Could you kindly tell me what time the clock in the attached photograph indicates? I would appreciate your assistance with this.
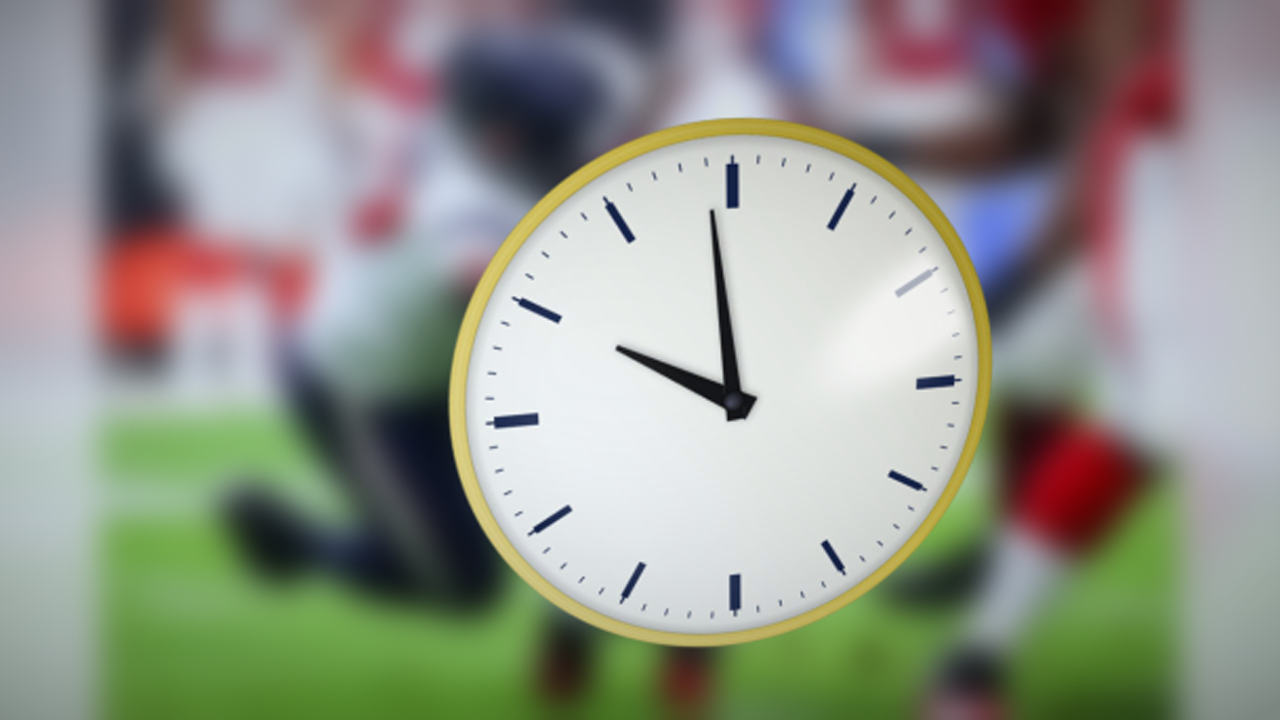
9:59
